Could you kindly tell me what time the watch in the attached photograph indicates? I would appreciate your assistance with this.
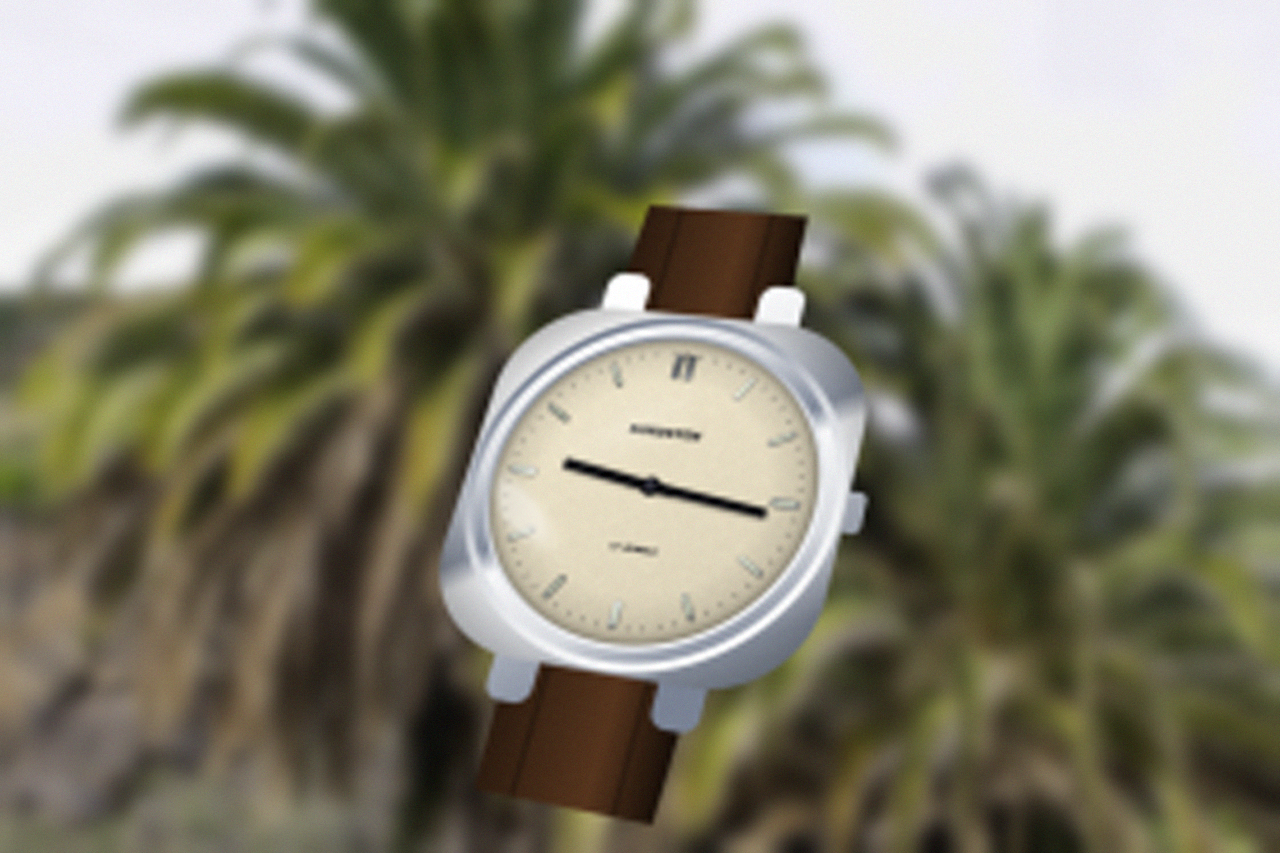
9:16
